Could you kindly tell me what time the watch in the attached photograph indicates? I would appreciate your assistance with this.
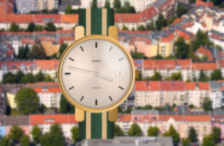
3:47
